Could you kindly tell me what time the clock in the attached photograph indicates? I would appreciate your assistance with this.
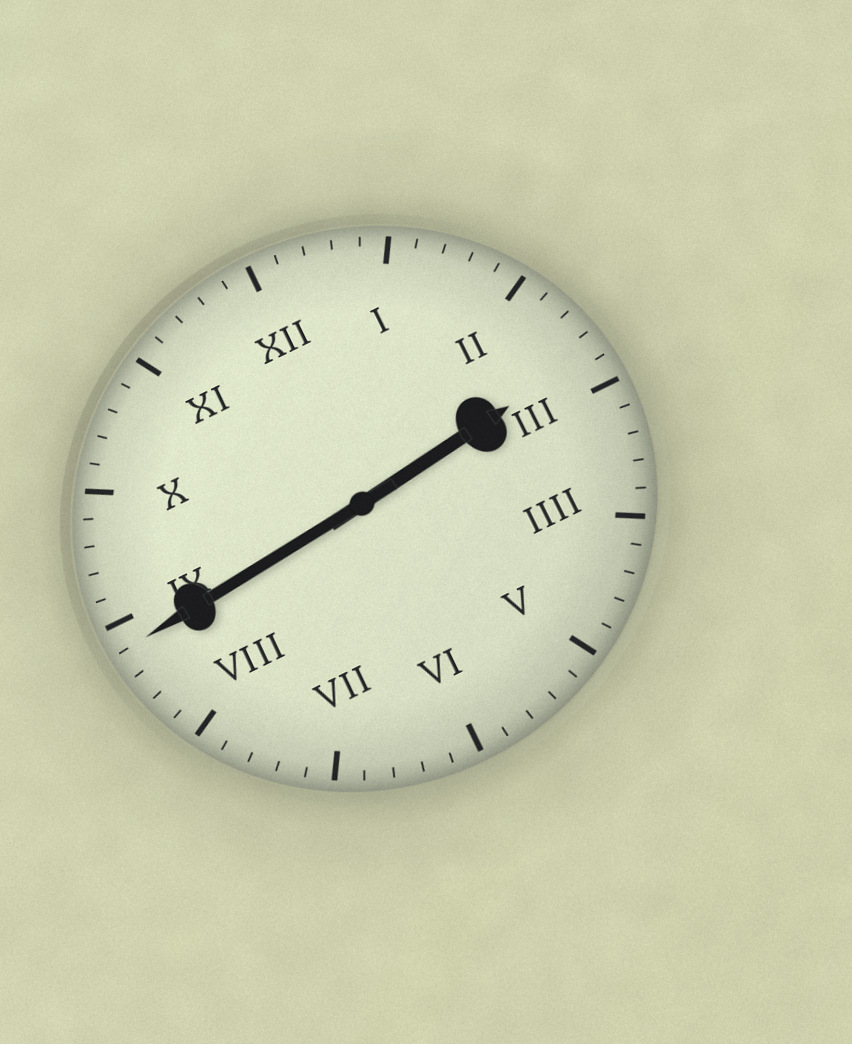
2:44
